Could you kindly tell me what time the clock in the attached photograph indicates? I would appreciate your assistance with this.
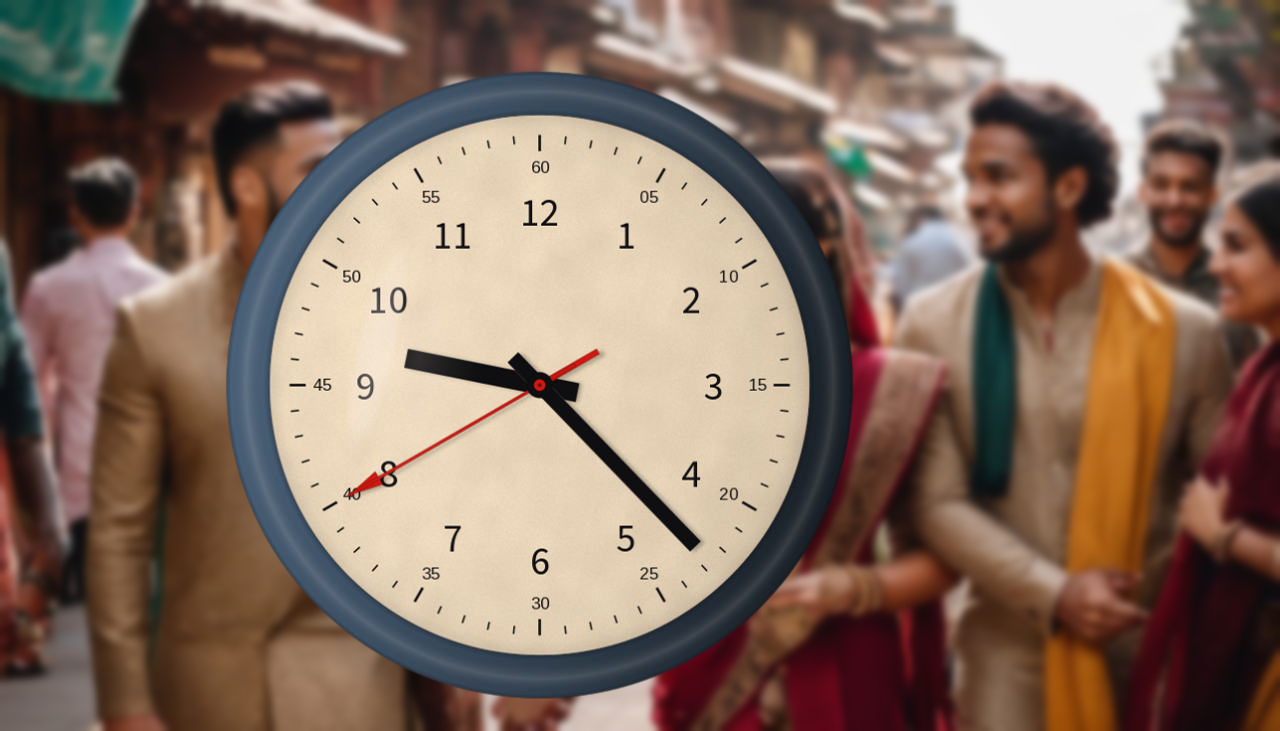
9:22:40
